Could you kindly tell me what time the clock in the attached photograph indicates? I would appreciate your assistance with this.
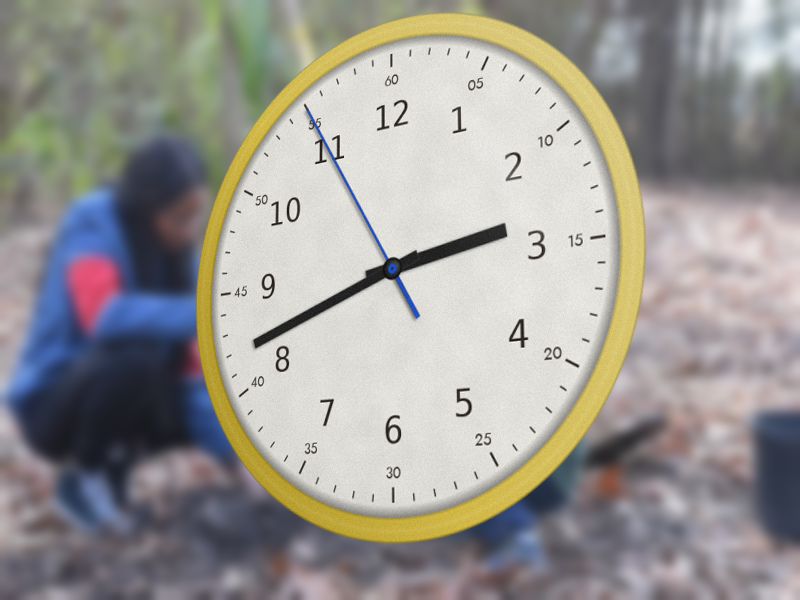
2:41:55
